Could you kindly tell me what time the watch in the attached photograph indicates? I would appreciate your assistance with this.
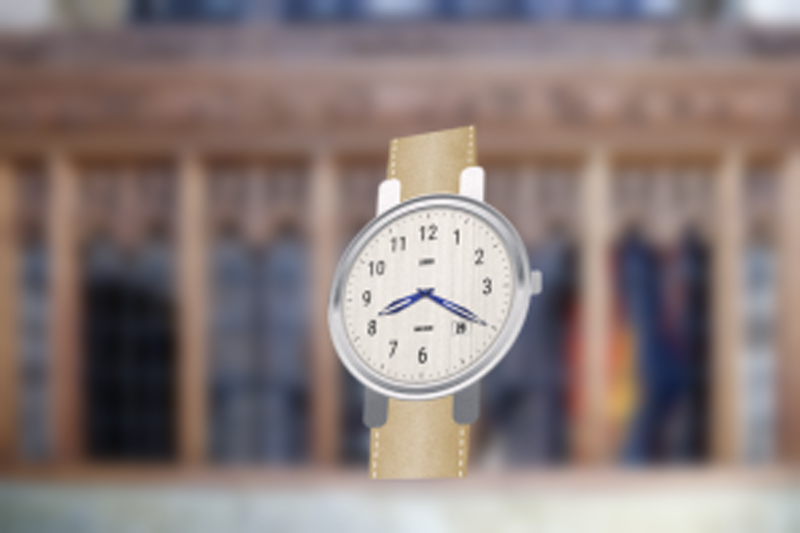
8:20
